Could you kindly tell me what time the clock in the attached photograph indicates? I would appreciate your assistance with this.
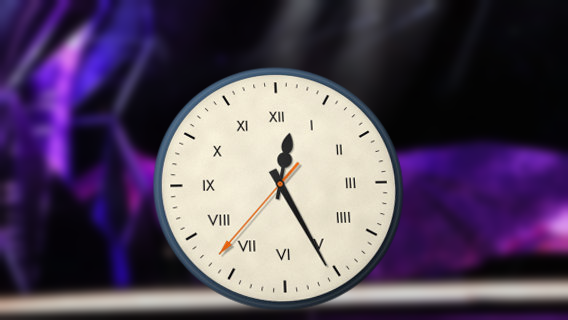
12:25:37
